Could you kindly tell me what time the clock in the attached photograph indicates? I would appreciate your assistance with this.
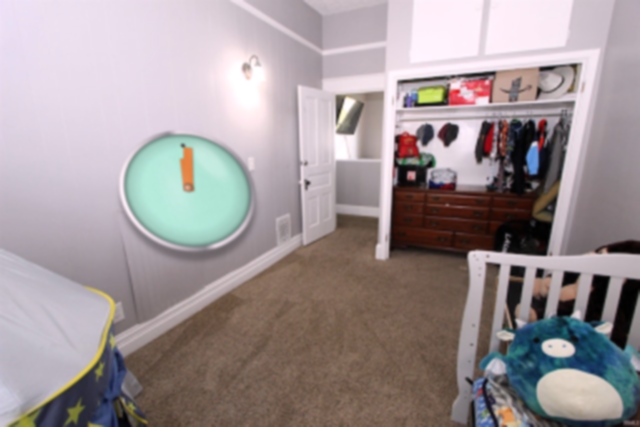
12:01
